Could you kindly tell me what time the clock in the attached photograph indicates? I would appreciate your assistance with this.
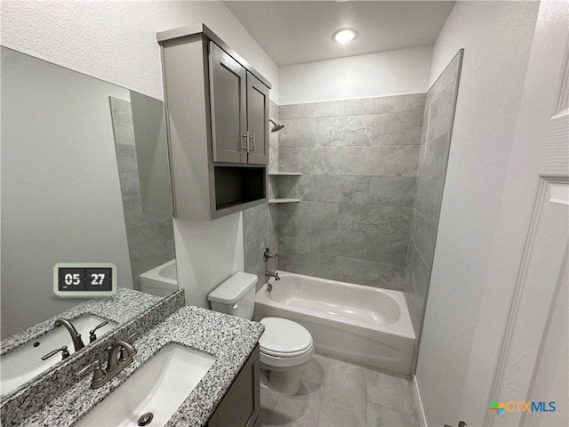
5:27
